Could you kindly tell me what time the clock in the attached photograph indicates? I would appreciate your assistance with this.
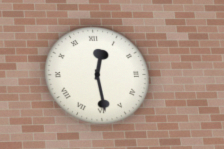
12:29
